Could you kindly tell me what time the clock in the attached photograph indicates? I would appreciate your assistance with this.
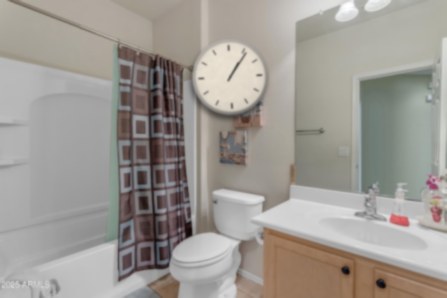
1:06
